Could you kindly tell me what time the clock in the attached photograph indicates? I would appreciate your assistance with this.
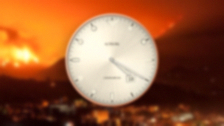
4:20
